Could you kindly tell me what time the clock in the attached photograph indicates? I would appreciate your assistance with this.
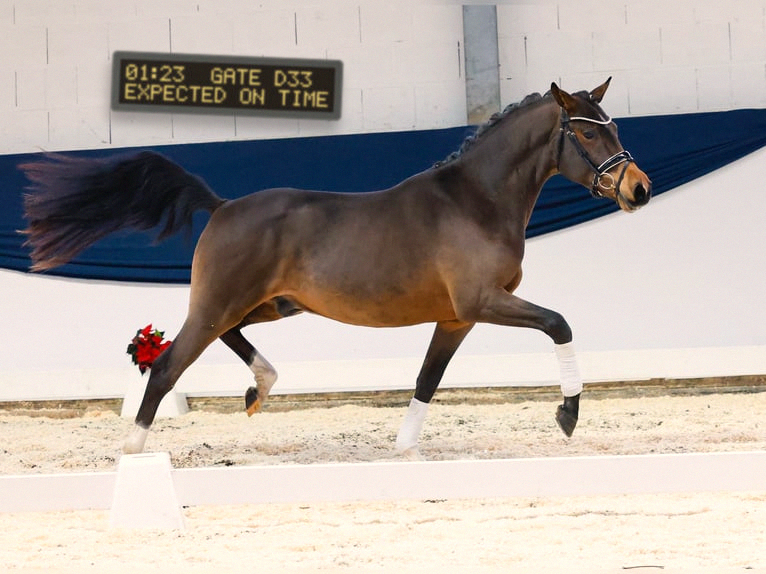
1:23
